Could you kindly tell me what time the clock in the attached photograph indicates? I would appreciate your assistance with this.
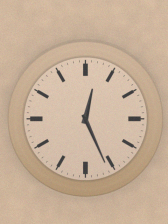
12:26
